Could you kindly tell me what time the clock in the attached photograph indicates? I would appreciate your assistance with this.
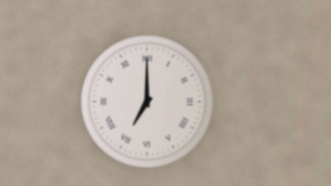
7:00
